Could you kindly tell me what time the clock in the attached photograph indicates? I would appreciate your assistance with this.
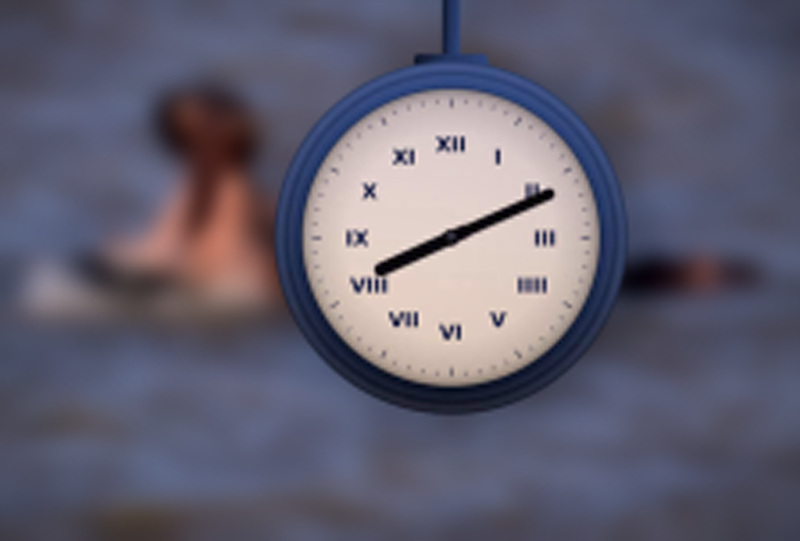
8:11
